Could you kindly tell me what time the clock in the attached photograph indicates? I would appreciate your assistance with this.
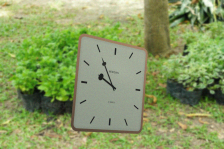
9:55
